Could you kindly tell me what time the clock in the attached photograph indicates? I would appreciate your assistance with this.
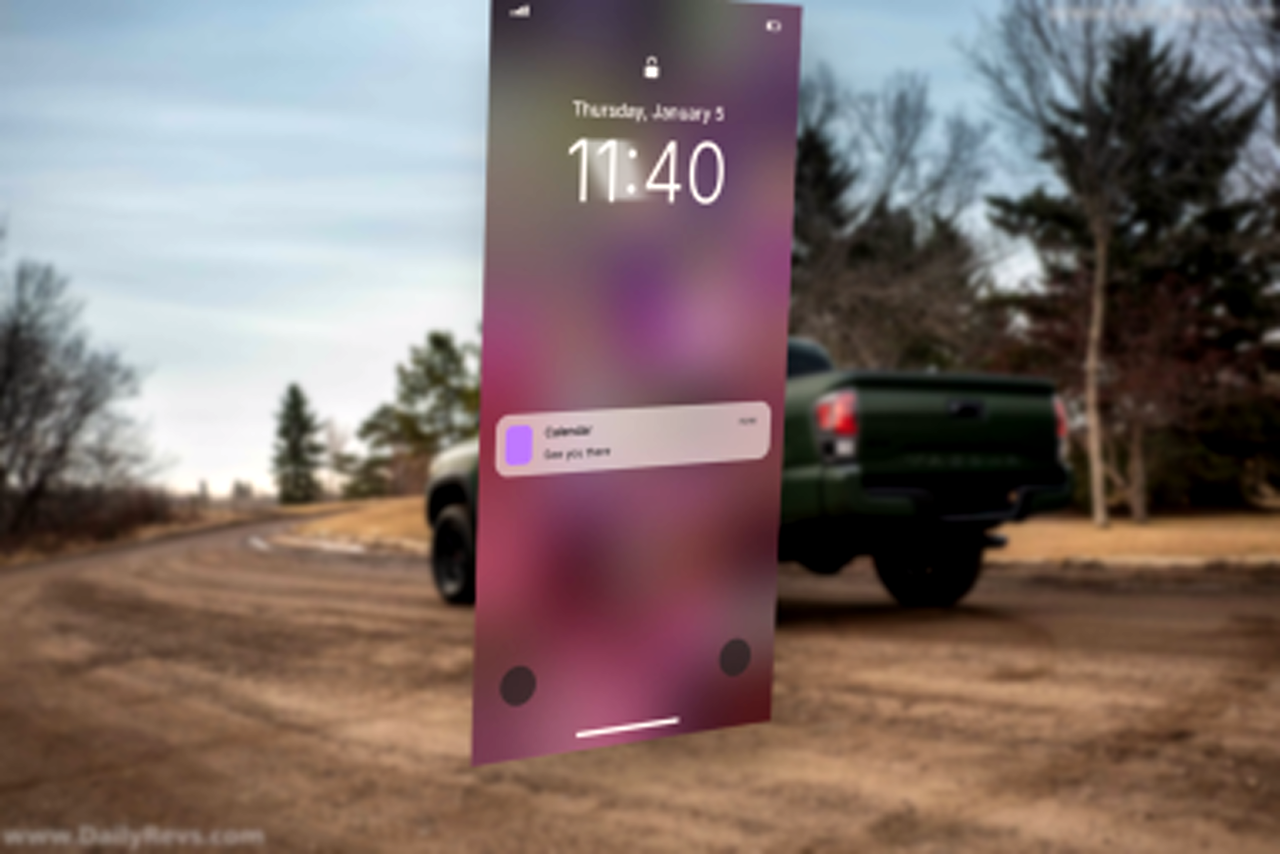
11:40
